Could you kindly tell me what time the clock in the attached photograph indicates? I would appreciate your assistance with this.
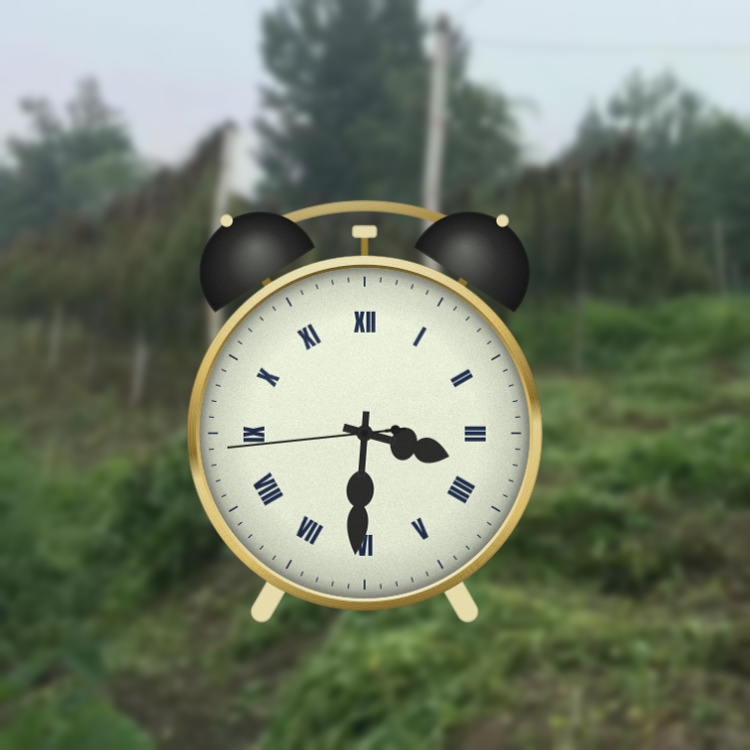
3:30:44
